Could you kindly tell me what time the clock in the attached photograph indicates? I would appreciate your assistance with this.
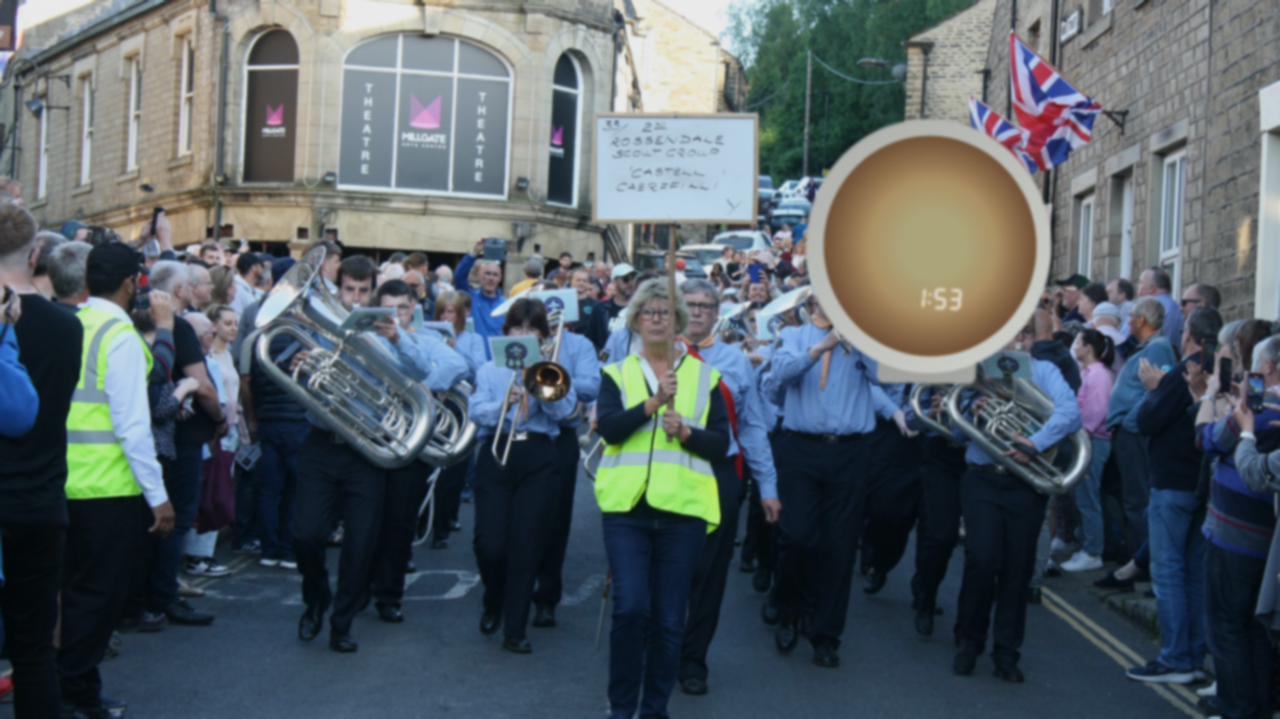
1:53
